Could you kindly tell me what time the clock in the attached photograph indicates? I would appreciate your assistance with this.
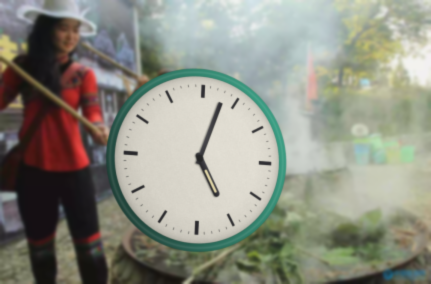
5:03
